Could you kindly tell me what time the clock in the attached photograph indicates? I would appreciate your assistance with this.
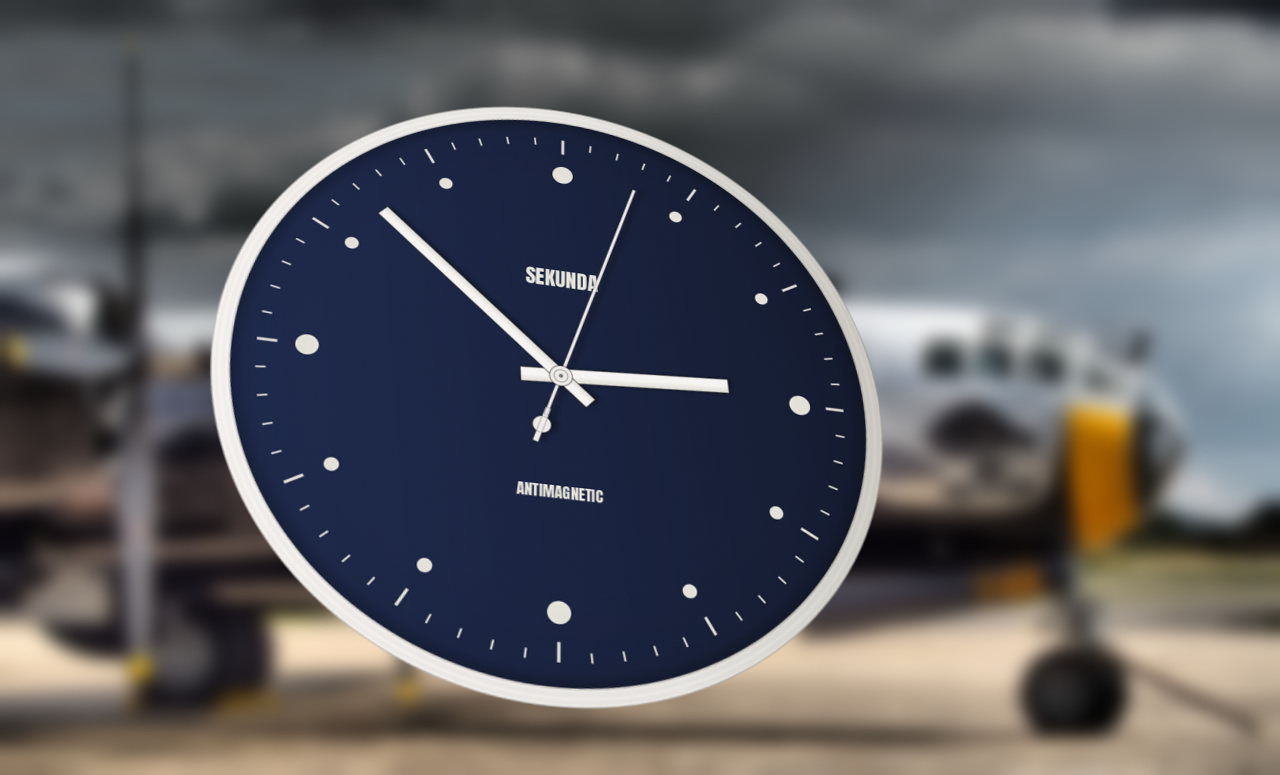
2:52:03
